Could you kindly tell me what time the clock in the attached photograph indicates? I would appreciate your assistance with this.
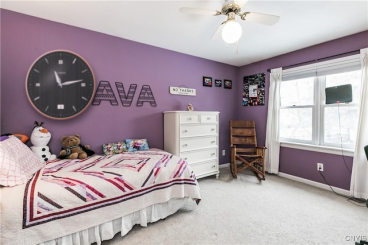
11:13
